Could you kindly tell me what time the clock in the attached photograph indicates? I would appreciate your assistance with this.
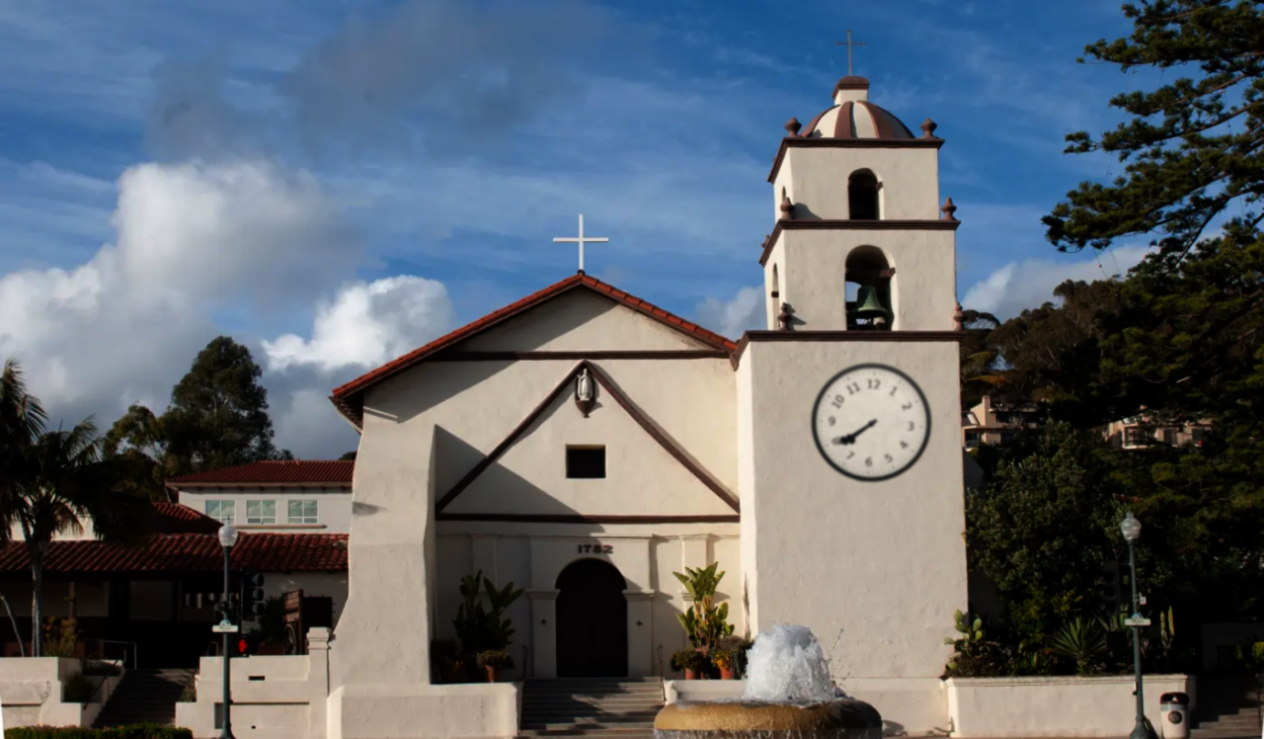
7:39
